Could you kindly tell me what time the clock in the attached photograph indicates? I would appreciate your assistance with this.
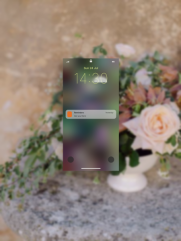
14:30
